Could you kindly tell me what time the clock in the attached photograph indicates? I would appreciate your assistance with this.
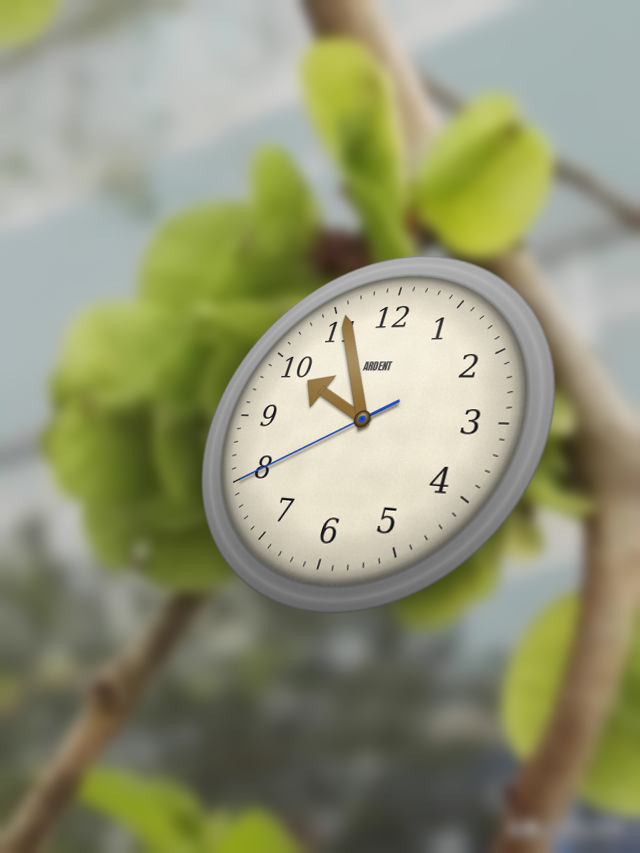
9:55:40
